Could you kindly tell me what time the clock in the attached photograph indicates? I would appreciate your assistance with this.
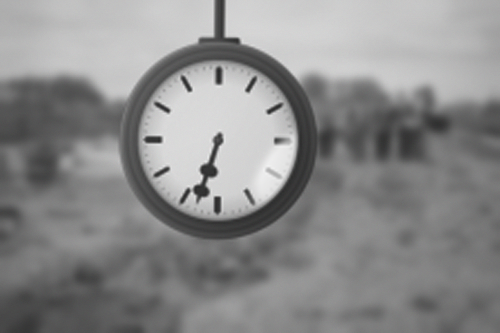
6:33
